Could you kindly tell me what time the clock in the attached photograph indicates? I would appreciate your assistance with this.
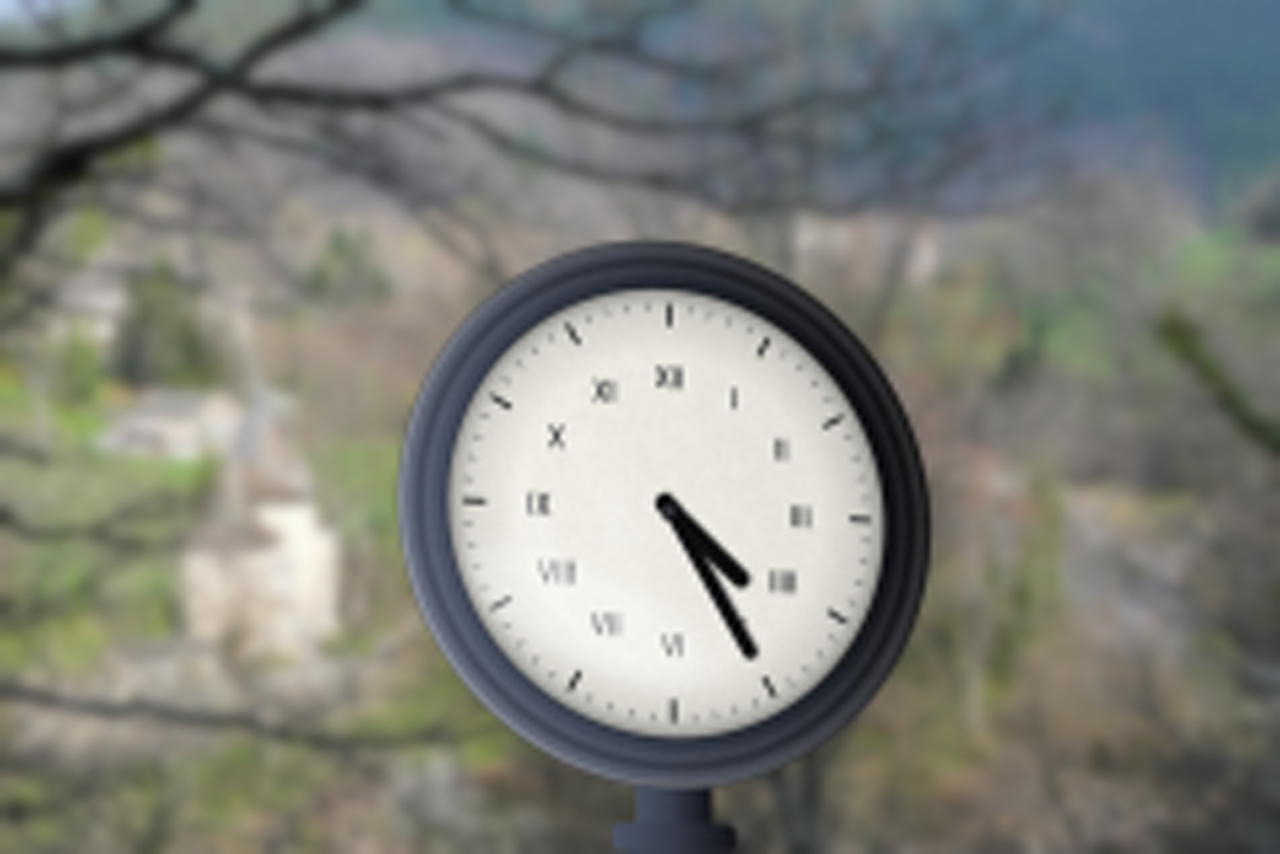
4:25
